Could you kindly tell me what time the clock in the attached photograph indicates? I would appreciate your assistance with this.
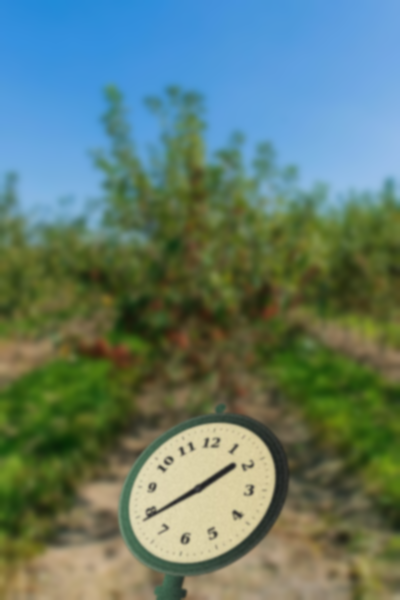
1:39
